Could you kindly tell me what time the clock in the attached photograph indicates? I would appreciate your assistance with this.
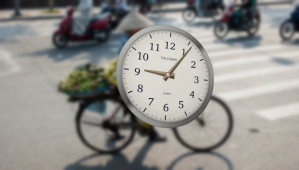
9:06
